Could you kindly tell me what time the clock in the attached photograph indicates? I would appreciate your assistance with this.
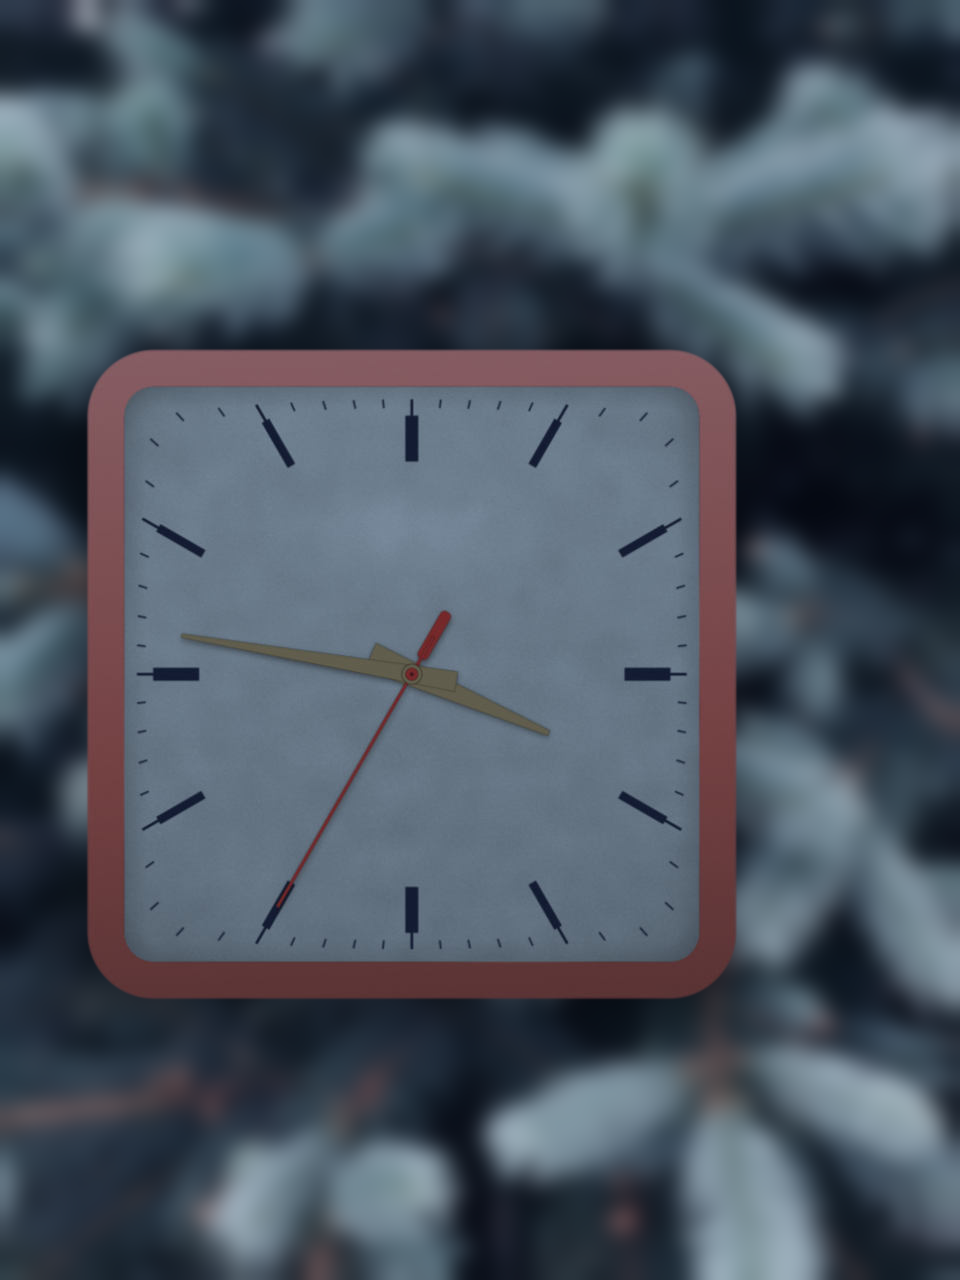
3:46:35
